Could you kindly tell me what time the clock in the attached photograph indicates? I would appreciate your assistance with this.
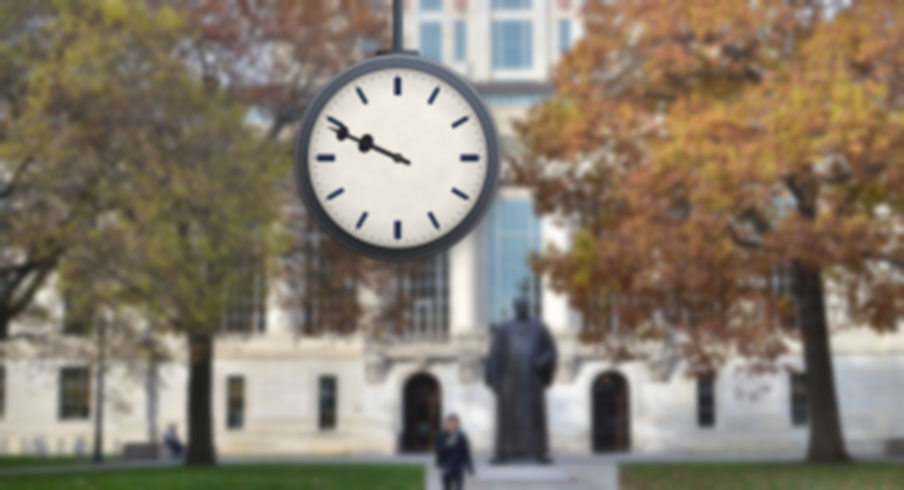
9:49
